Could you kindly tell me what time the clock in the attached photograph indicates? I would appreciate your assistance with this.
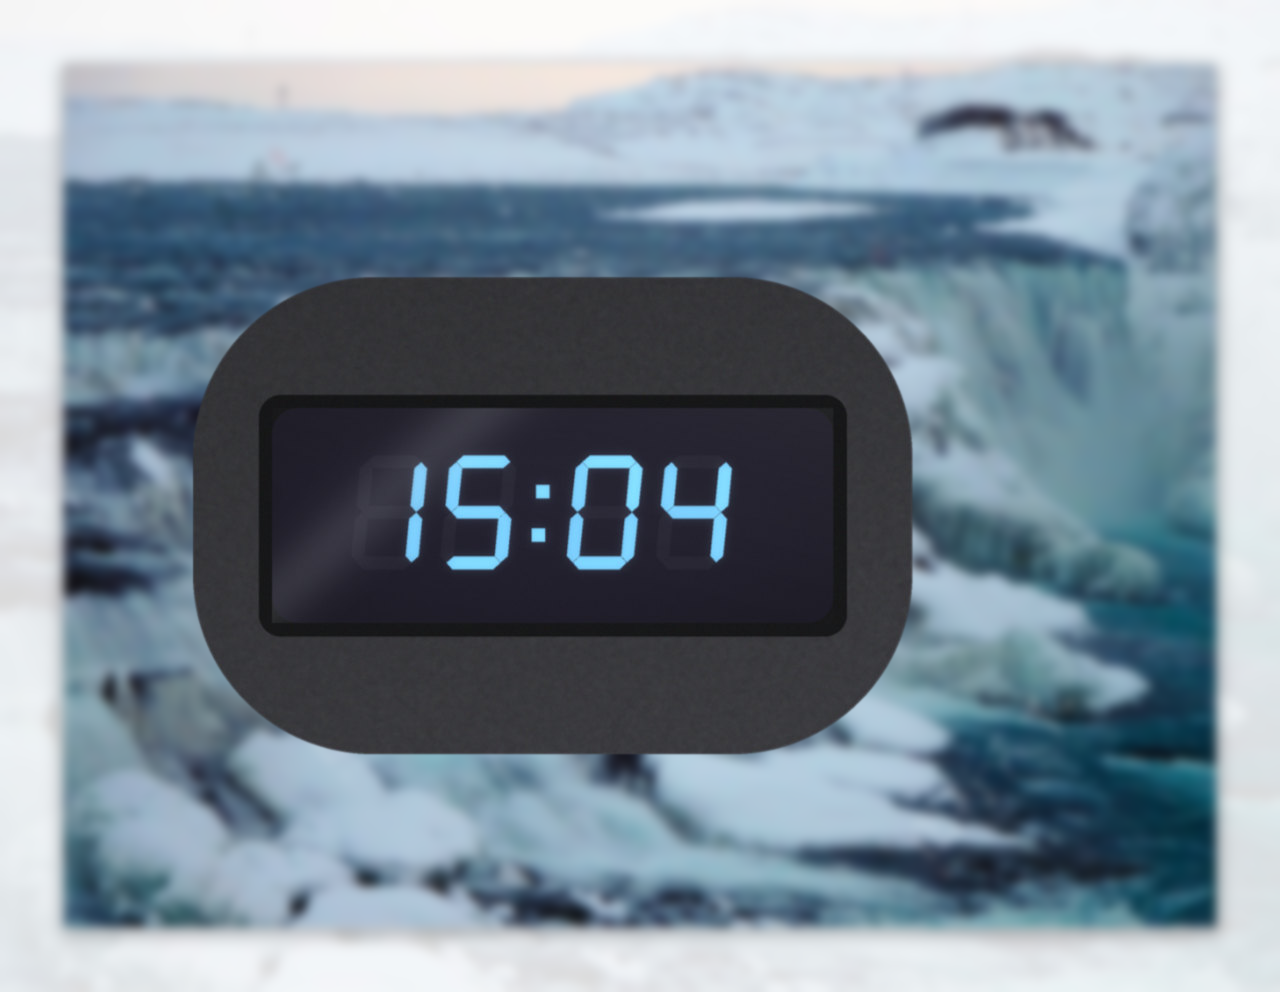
15:04
